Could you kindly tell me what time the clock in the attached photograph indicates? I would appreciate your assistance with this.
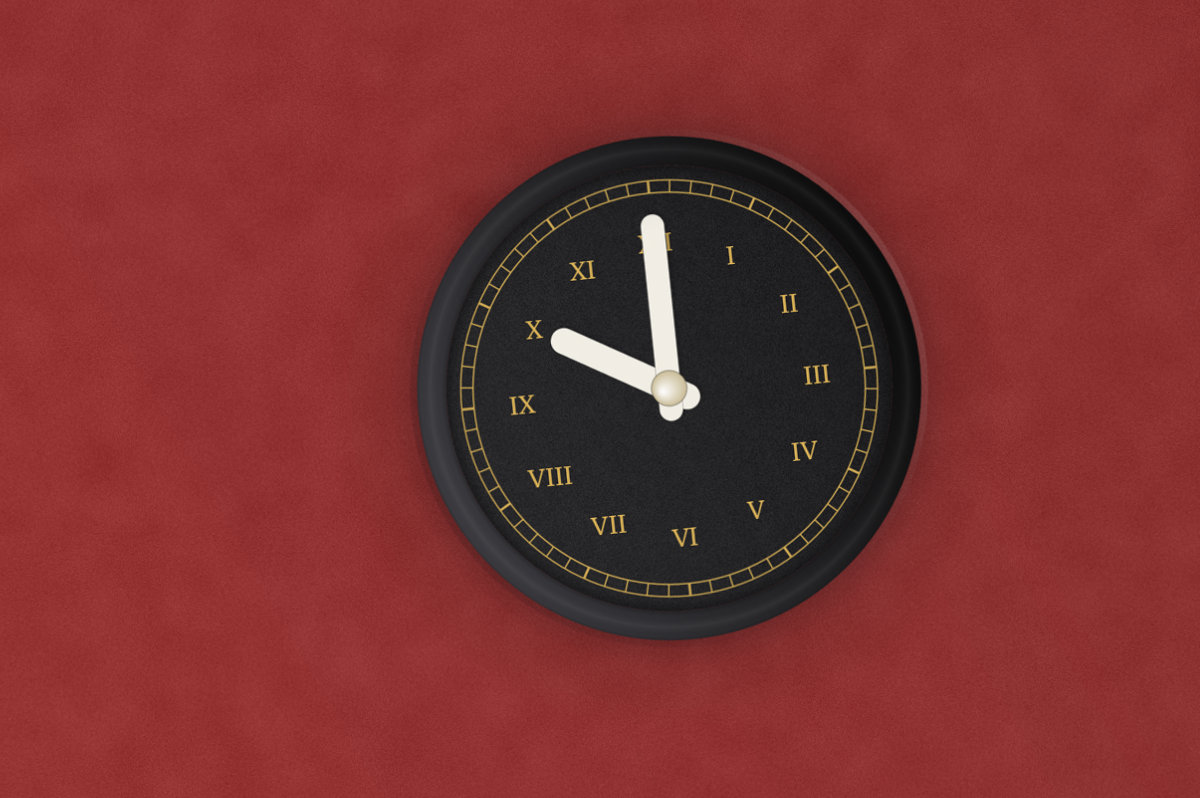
10:00
